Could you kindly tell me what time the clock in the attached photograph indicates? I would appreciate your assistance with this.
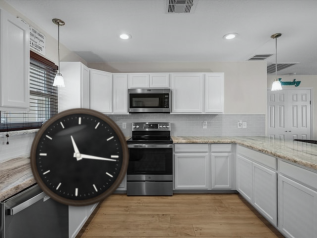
11:16
